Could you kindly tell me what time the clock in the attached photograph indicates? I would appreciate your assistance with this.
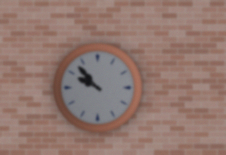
9:53
